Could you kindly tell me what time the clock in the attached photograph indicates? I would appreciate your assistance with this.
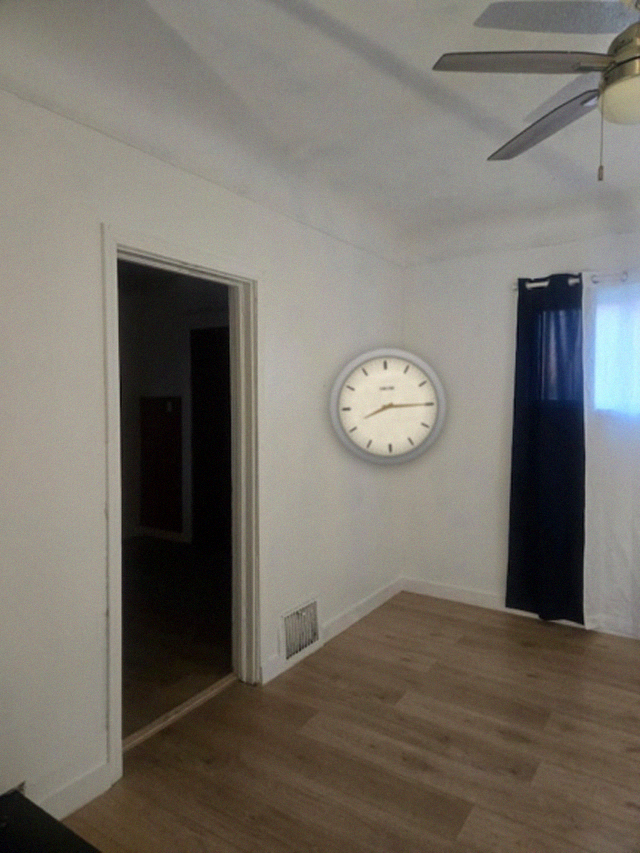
8:15
